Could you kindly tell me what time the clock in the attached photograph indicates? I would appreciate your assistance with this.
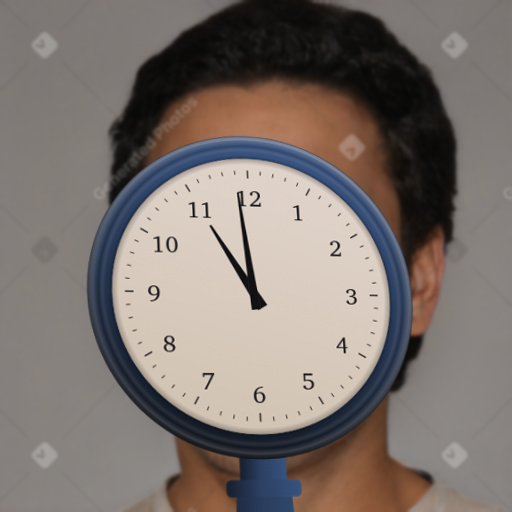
10:59
